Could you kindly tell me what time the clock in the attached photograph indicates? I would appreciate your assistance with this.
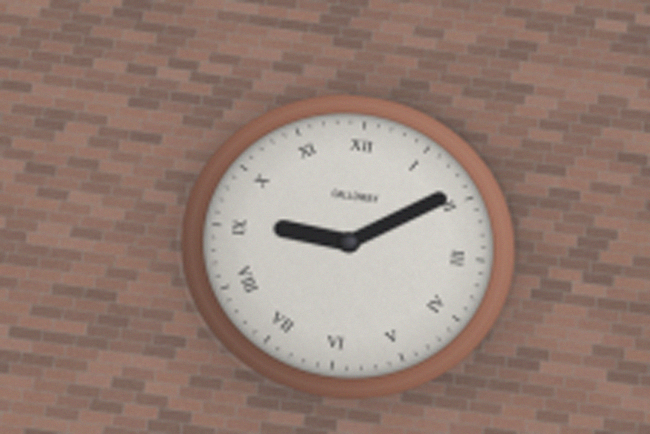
9:09
